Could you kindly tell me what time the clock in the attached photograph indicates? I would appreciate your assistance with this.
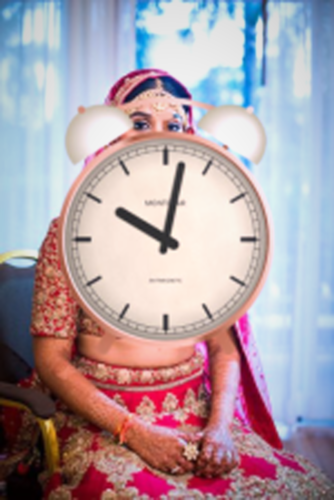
10:02
